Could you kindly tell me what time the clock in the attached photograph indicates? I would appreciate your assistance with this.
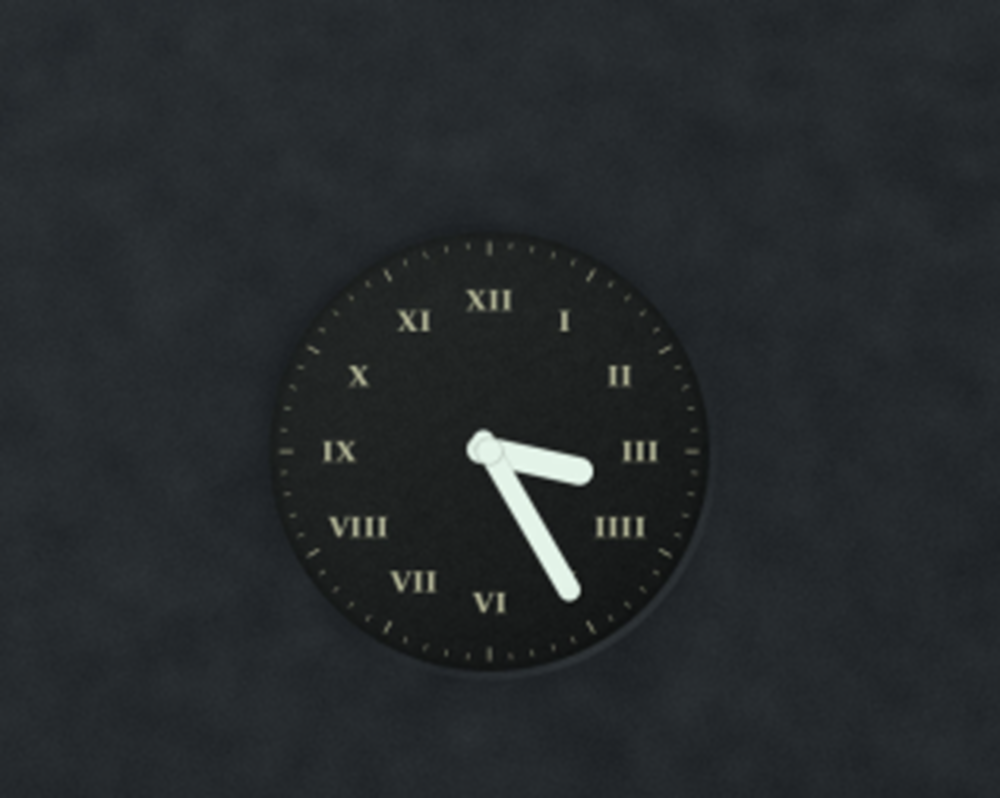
3:25
